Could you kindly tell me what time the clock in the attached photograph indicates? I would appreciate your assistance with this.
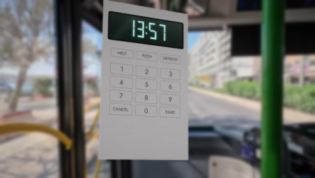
13:57
